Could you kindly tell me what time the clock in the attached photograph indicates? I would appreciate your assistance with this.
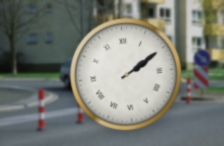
2:10
